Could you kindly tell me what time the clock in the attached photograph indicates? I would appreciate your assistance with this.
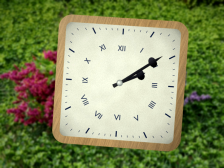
2:09
